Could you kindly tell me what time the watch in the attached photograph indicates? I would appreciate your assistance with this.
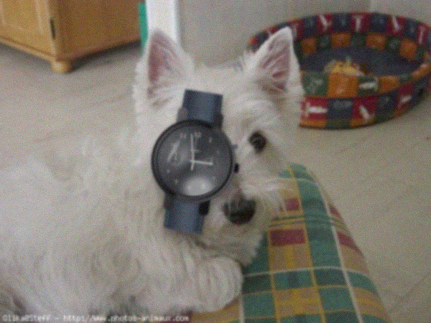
2:58
